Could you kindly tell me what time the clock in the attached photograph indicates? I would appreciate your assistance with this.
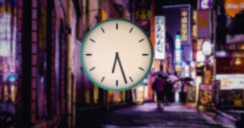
6:27
